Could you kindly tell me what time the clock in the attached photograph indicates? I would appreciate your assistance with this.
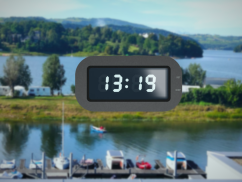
13:19
